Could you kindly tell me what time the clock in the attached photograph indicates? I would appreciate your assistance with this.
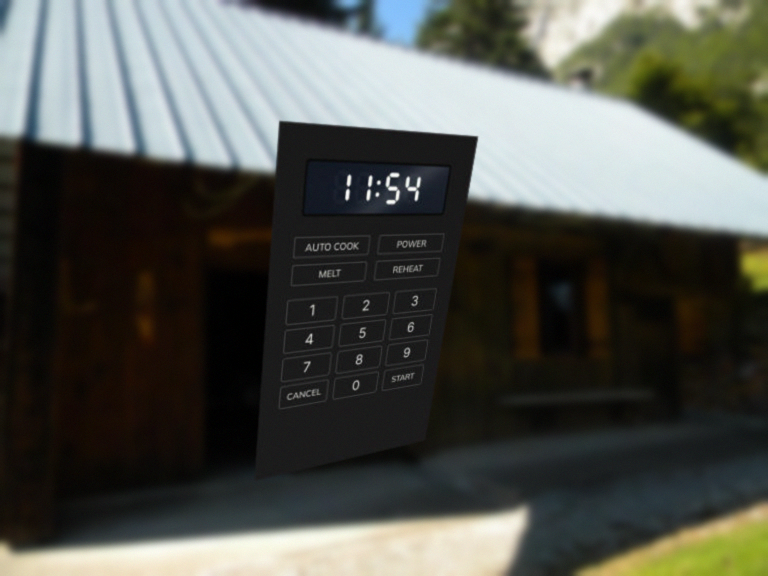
11:54
